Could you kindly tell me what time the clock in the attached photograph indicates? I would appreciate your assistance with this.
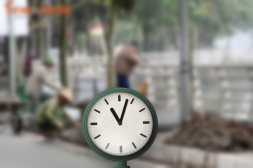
11:03
